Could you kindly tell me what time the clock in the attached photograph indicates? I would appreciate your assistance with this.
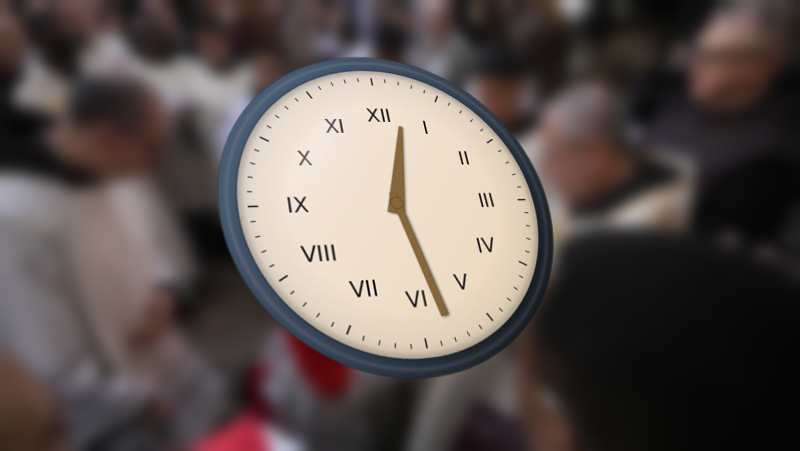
12:28
